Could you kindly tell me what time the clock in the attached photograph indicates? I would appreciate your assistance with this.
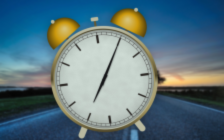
7:05
